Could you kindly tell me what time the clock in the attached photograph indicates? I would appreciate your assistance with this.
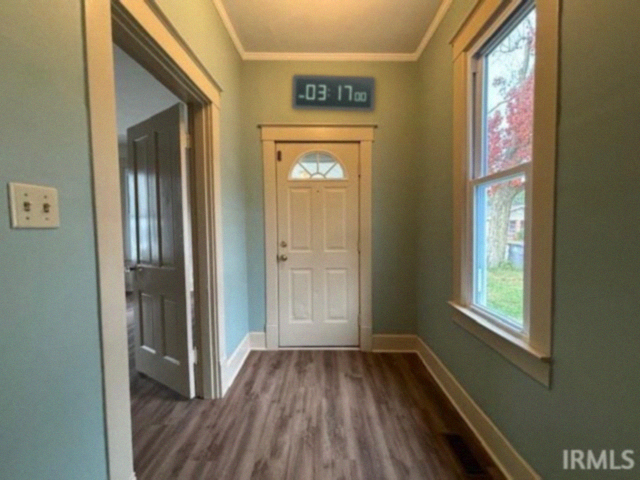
3:17
